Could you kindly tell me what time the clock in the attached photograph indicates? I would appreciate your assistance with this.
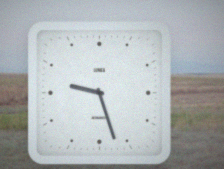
9:27
